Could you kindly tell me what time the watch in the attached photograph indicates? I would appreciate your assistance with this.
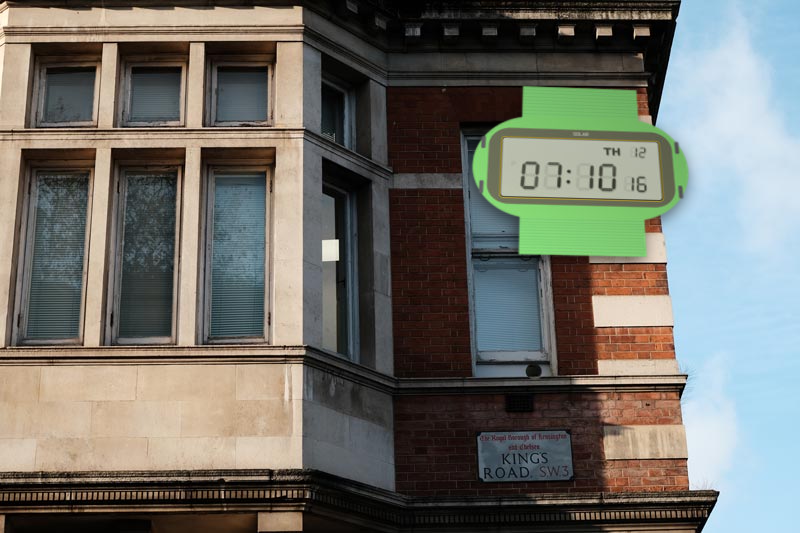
7:10:16
